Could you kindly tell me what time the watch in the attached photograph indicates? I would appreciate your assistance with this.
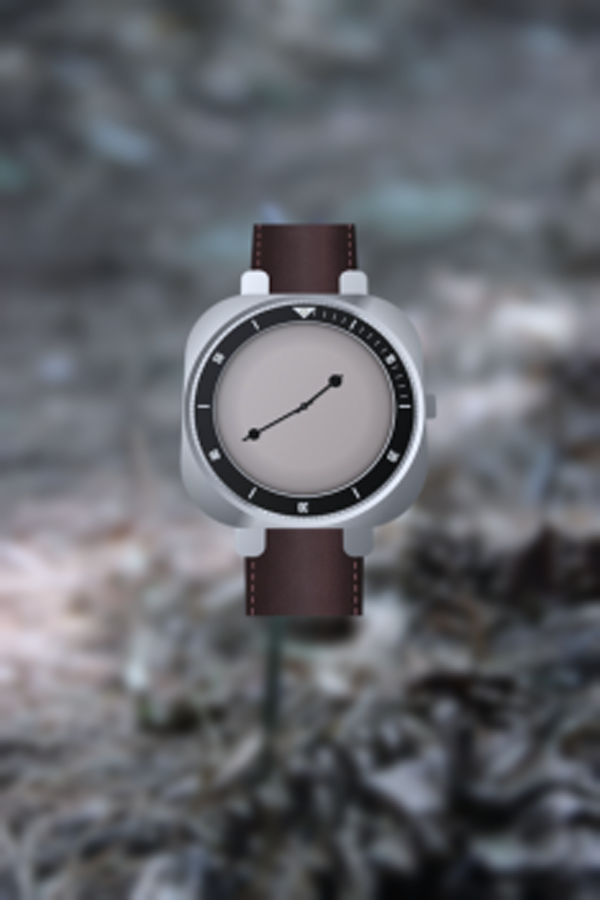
1:40
